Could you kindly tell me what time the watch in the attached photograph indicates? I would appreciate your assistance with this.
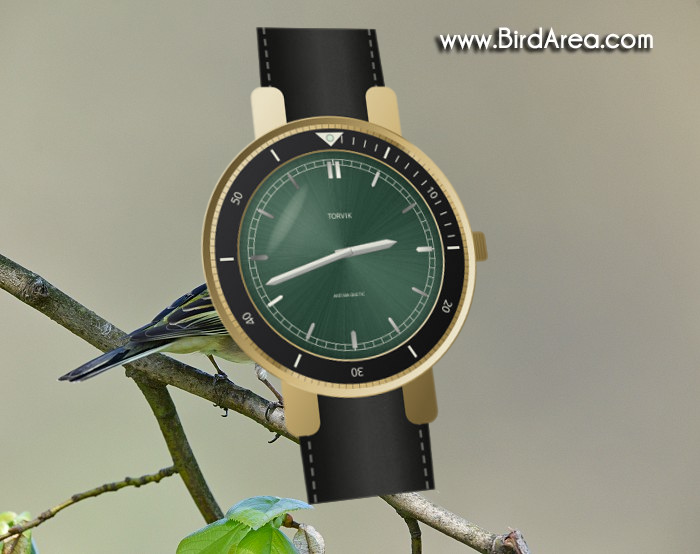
2:42
